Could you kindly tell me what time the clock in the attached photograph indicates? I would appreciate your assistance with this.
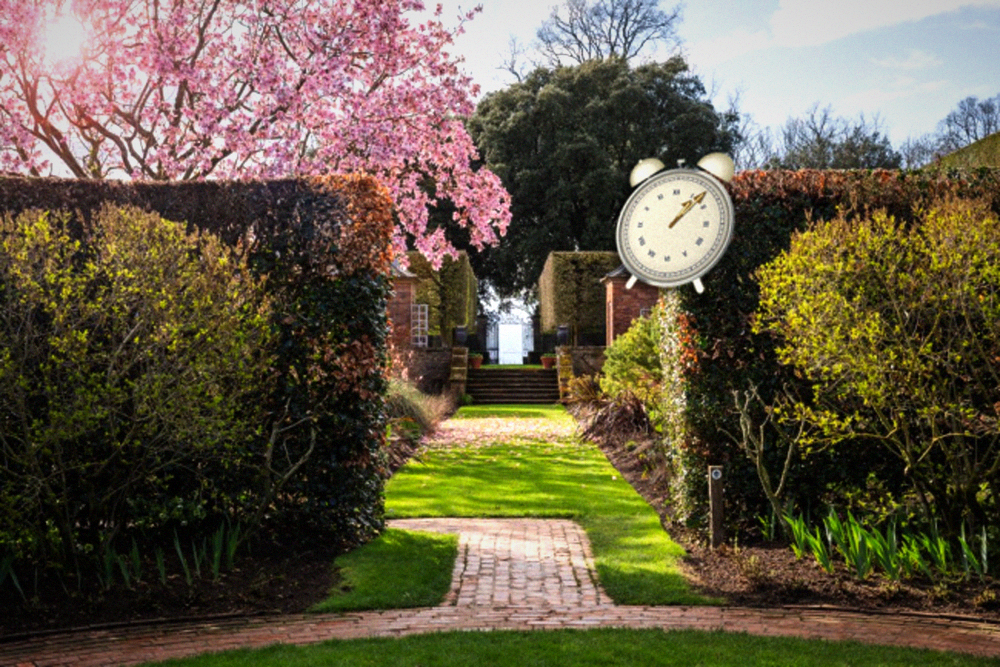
1:07
